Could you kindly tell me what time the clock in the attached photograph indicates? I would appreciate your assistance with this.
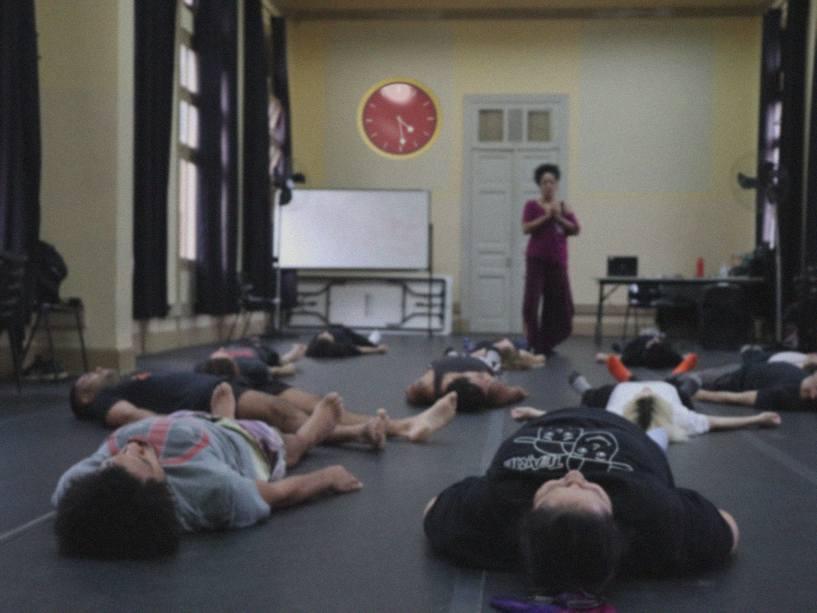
4:29
